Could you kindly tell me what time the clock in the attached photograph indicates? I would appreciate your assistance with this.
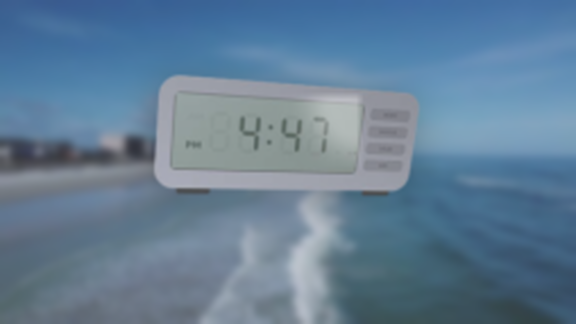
4:47
